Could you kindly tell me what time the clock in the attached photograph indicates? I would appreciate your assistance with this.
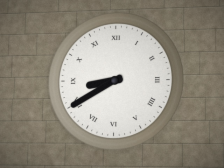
8:40
